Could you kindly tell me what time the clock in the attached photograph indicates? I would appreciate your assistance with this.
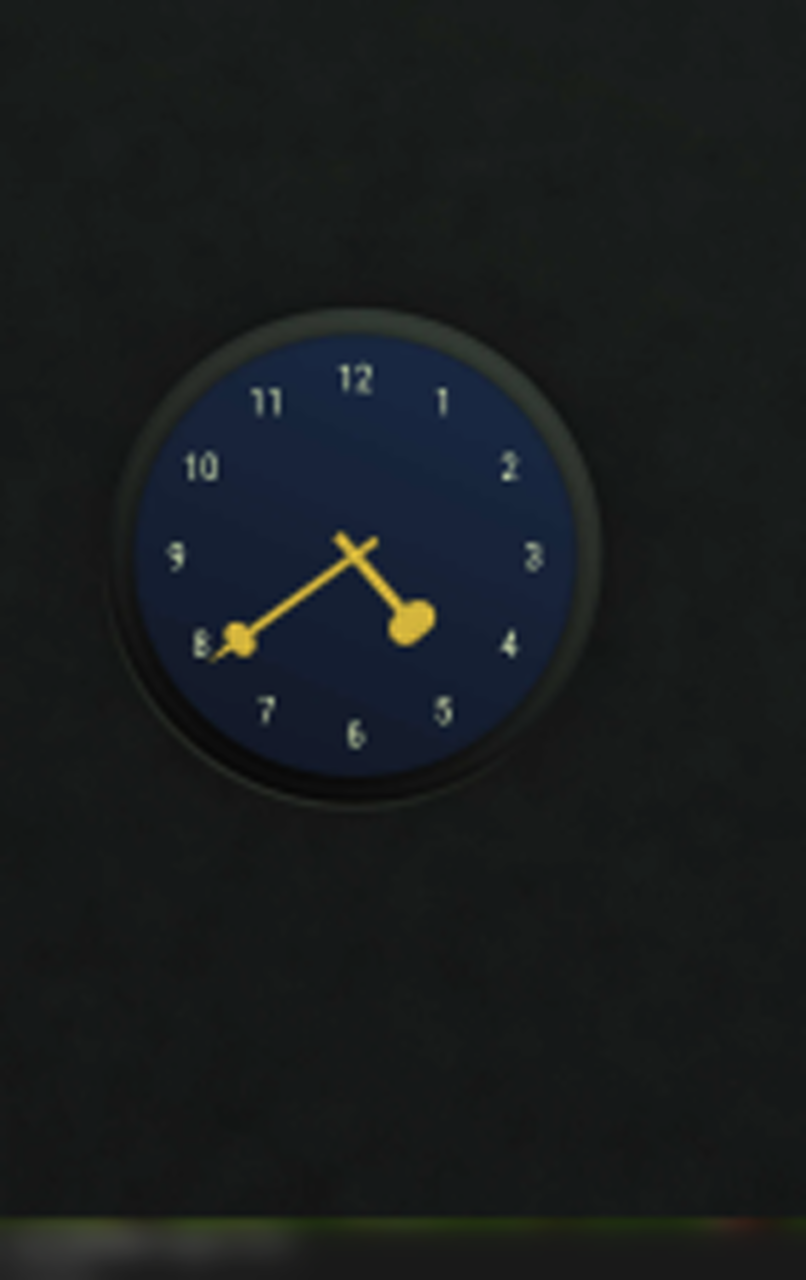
4:39
